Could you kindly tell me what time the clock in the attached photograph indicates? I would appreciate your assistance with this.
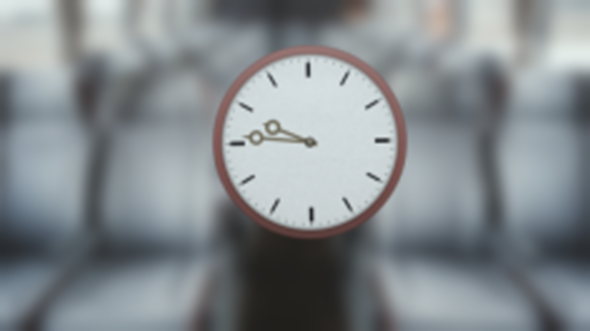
9:46
